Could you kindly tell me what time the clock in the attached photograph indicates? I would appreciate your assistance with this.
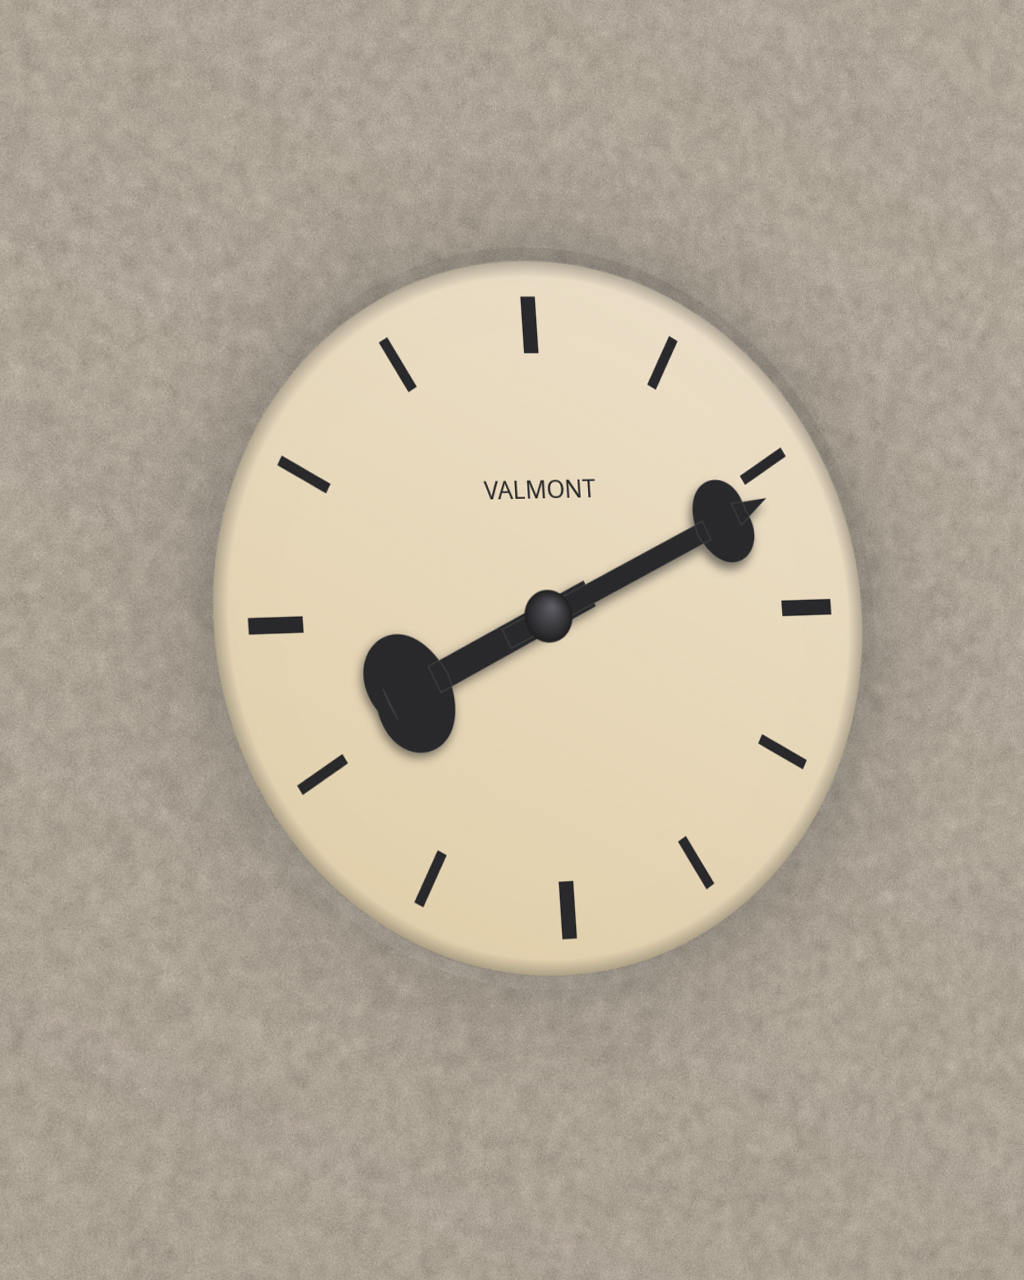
8:11
